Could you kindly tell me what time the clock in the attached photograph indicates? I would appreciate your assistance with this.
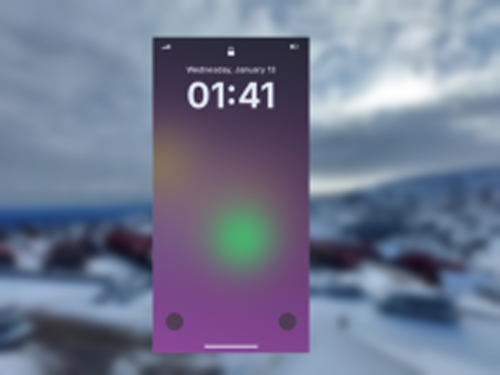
1:41
